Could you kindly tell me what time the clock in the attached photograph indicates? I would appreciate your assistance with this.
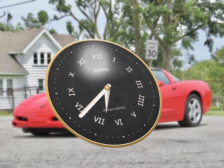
6:39
